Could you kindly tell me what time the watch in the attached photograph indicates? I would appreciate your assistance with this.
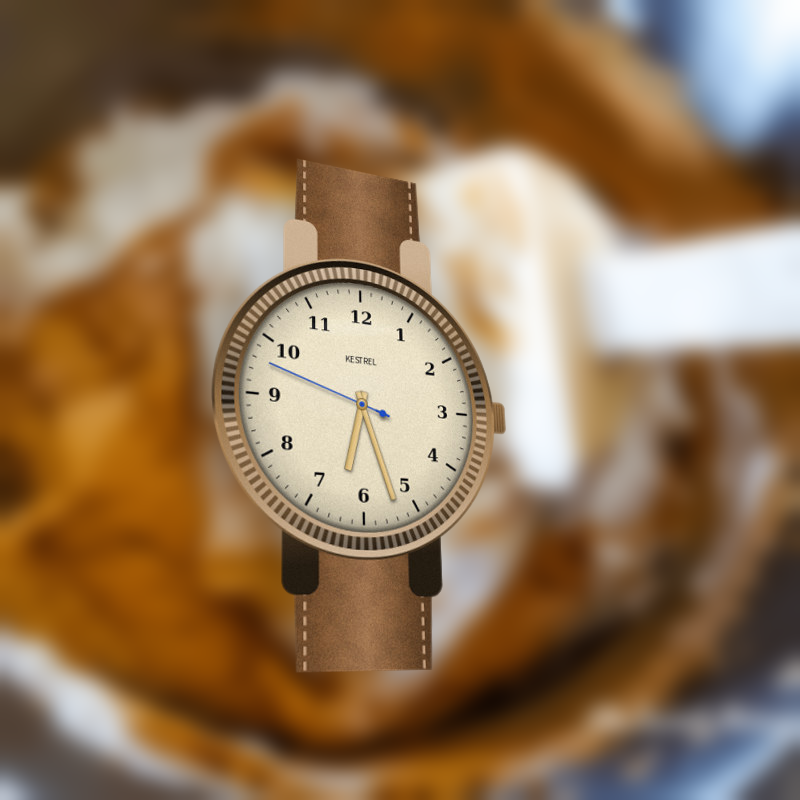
6:26:48
